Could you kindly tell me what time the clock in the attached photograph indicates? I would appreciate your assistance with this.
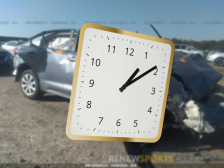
1:09
